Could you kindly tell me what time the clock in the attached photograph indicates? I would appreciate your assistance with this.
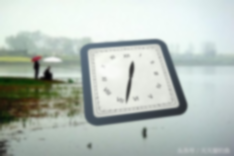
12:33
